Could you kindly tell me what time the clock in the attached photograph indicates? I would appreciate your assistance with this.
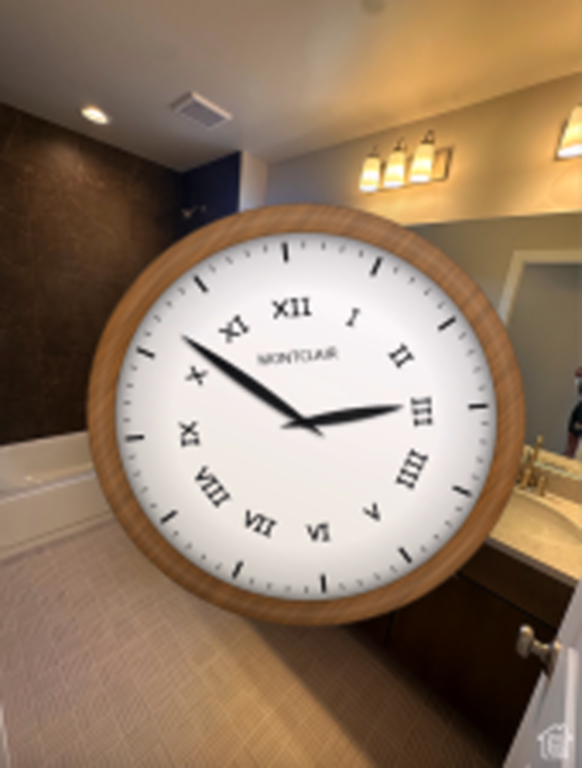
2:52
